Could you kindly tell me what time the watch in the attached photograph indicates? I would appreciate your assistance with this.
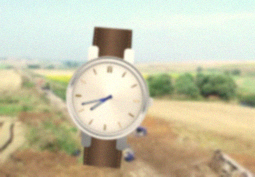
7:42
